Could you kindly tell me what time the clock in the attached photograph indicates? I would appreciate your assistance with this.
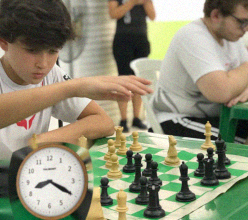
8:20
